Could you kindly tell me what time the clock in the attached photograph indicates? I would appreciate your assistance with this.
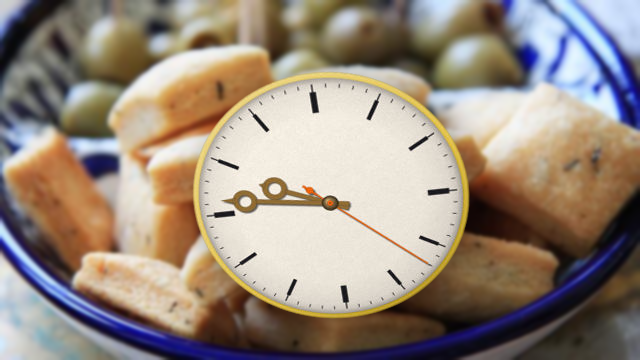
9:46:22
